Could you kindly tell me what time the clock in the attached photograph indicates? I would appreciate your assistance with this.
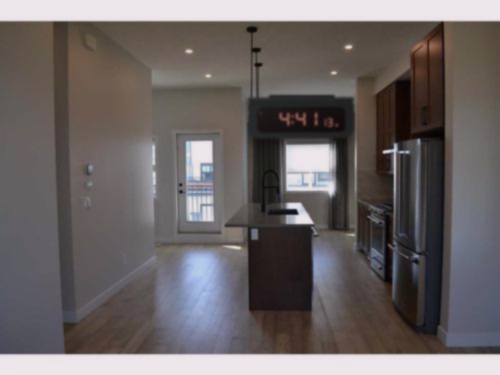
4:41
